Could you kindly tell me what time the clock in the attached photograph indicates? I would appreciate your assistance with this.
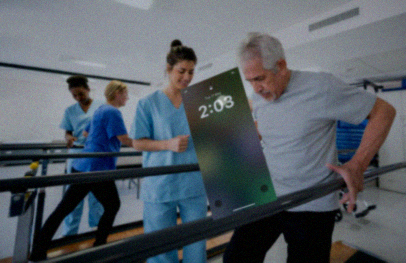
2:03
